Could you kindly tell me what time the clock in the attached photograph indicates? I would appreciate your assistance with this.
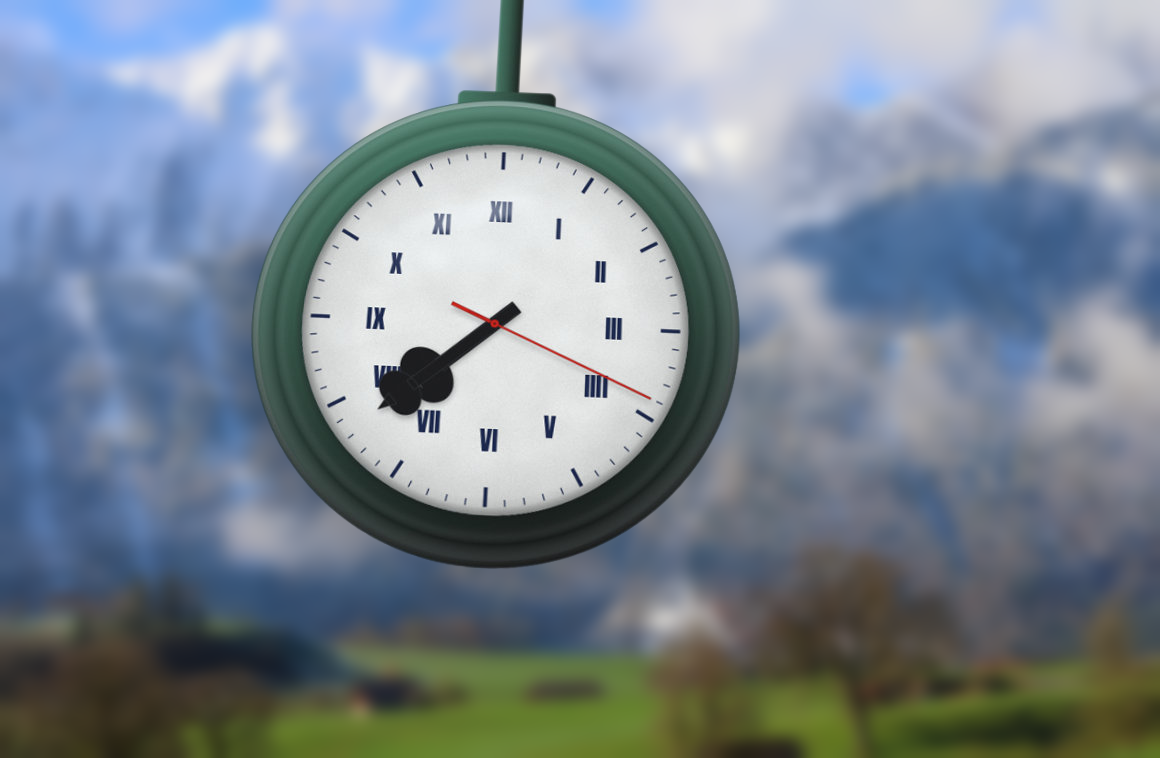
7:38:19
